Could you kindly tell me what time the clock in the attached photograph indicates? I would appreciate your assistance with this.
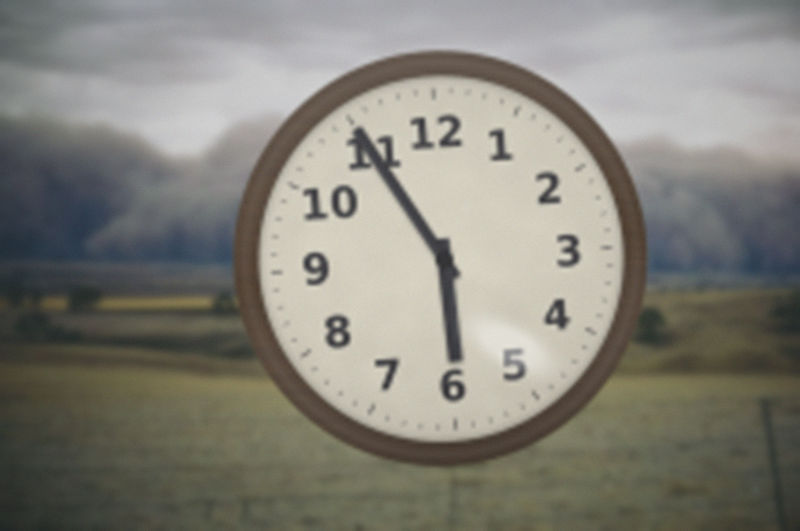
5:55
